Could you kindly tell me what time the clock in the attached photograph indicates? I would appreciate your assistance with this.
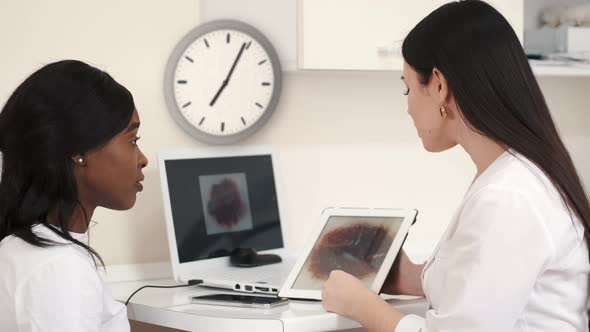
7:04
